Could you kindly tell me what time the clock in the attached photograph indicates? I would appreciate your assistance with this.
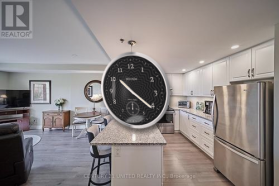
10:21
